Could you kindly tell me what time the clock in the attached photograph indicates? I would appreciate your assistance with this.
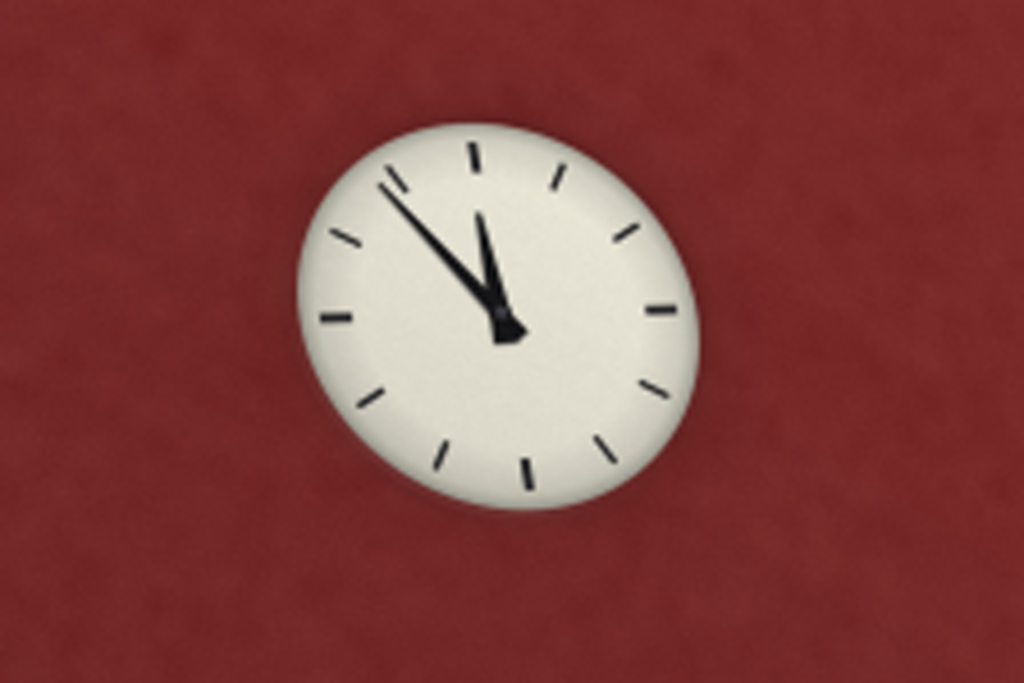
11:54
